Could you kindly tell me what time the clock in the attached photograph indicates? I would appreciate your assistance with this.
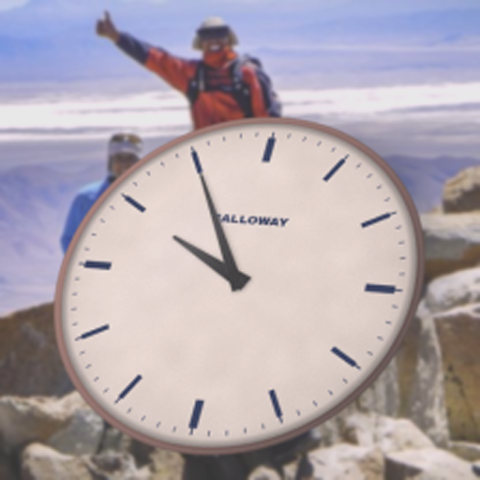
9:55
